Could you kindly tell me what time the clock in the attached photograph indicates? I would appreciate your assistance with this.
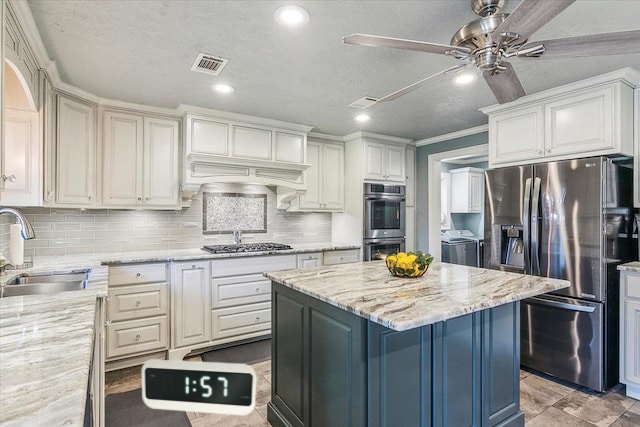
1:57
